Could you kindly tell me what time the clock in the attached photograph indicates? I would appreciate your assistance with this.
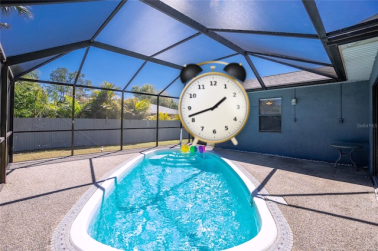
1:42
